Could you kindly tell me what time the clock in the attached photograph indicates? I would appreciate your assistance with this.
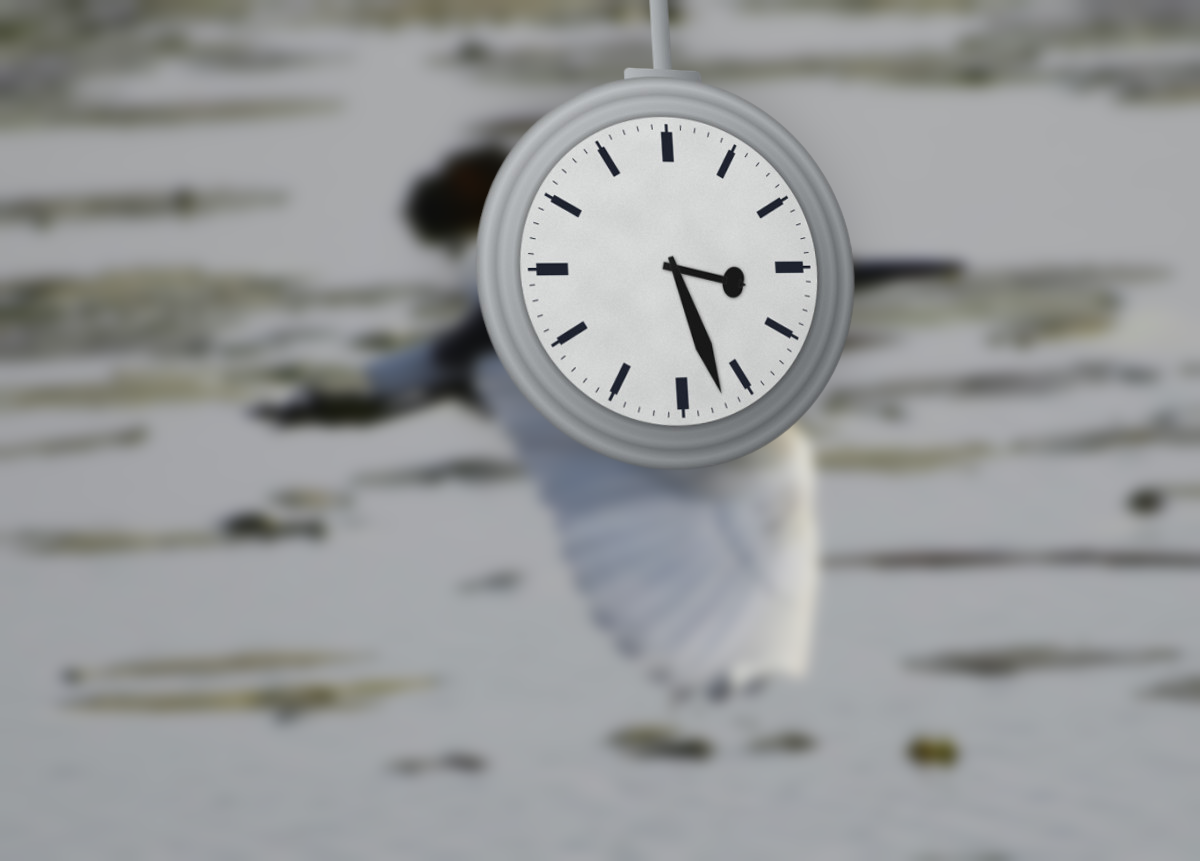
3:27
